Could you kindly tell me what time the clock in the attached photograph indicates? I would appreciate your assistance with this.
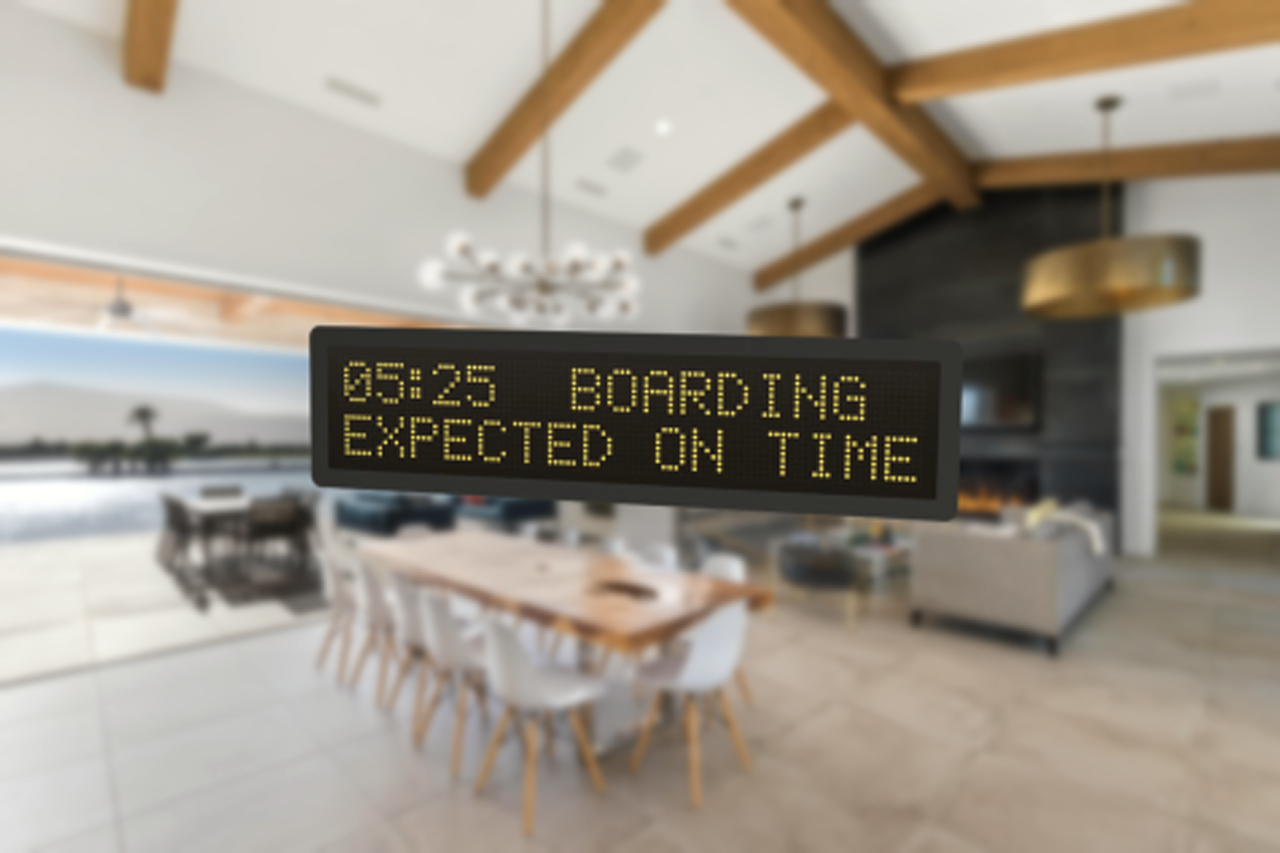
5:25
